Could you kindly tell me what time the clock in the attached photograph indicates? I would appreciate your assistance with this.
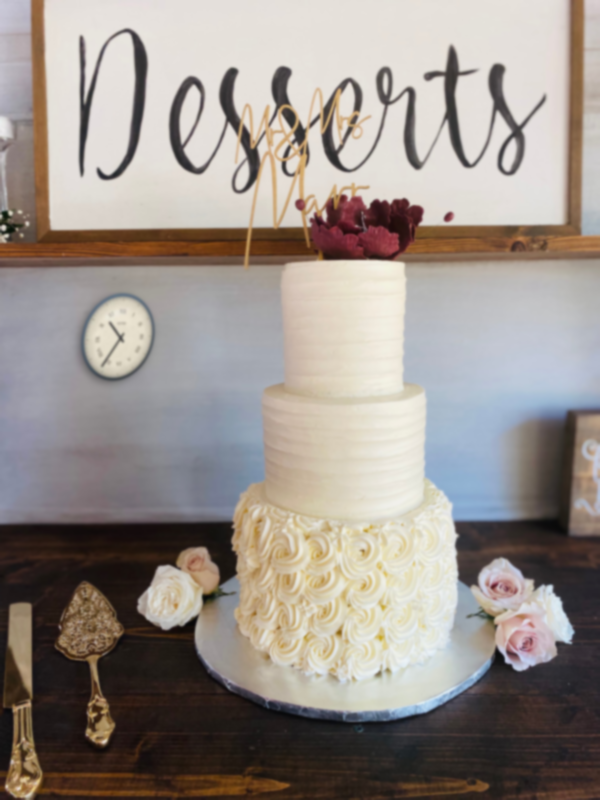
10:36
